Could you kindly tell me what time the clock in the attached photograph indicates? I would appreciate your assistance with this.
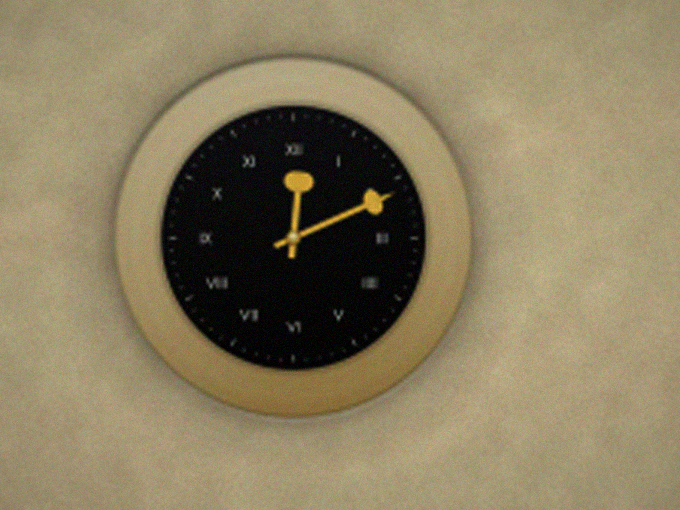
12:11
